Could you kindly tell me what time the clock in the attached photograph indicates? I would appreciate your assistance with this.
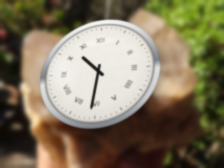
10:31
